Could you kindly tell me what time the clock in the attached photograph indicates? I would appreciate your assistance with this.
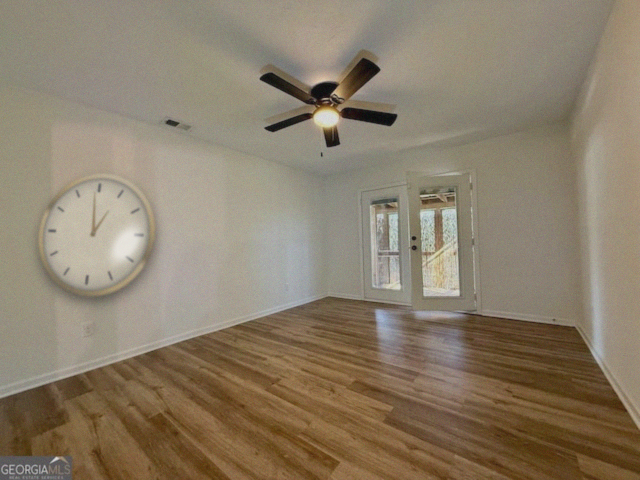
12:59
